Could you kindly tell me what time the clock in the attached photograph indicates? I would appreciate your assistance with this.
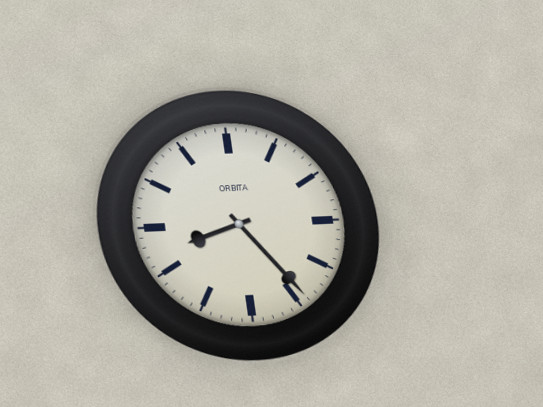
8:24
